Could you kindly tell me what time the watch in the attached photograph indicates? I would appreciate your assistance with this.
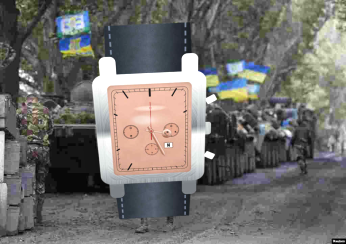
3:26
